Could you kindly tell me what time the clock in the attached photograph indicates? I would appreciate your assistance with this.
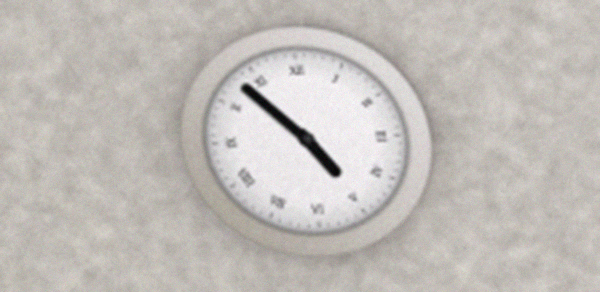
4:53
